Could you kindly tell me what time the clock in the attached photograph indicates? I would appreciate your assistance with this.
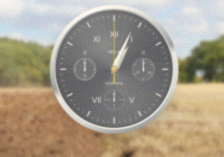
1:04
